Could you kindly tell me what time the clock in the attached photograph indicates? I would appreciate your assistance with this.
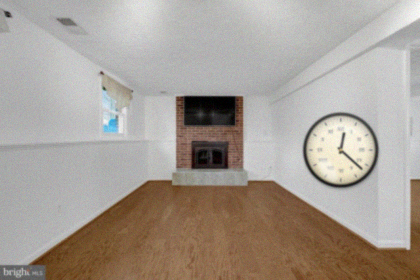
12:22
